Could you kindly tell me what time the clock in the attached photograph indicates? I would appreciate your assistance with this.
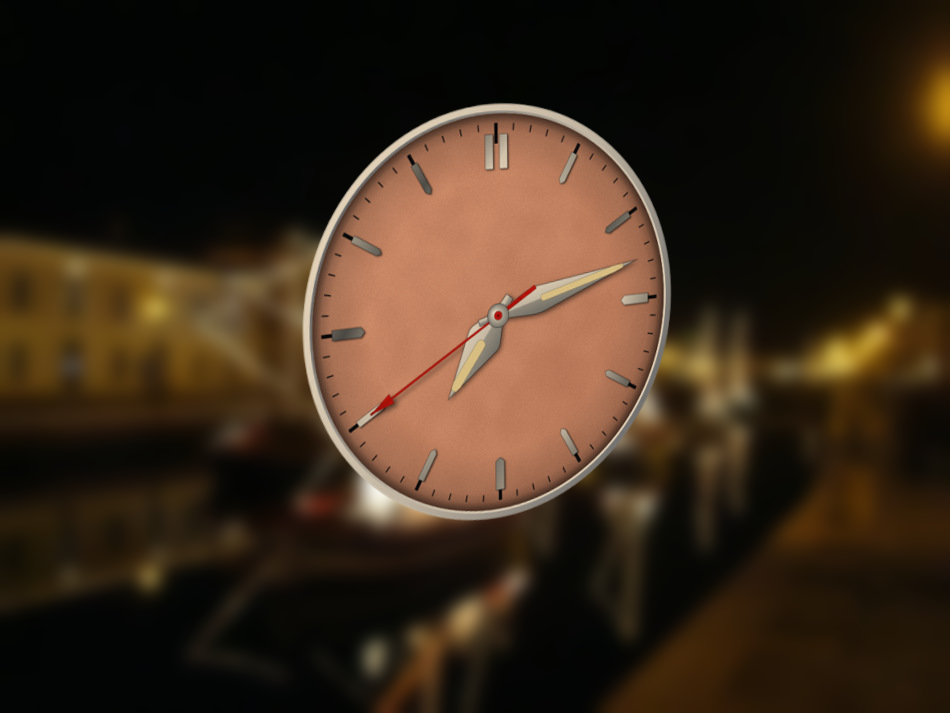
7:12:40
